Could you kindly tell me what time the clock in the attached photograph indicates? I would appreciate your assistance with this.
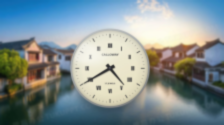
4:40
